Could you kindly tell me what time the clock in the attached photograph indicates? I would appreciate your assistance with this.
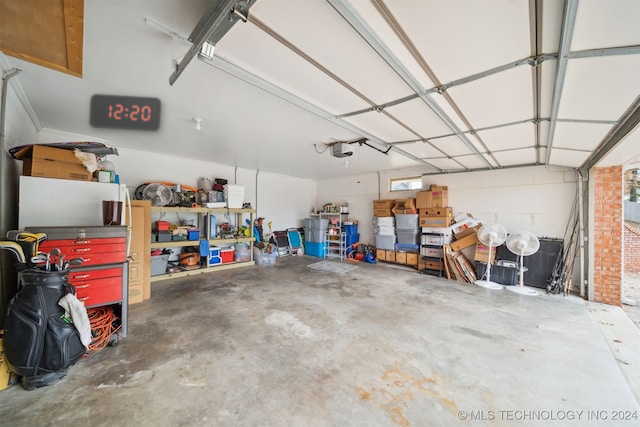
12:20
